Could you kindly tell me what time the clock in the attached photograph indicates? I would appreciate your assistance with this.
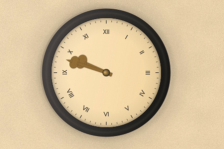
9:48
